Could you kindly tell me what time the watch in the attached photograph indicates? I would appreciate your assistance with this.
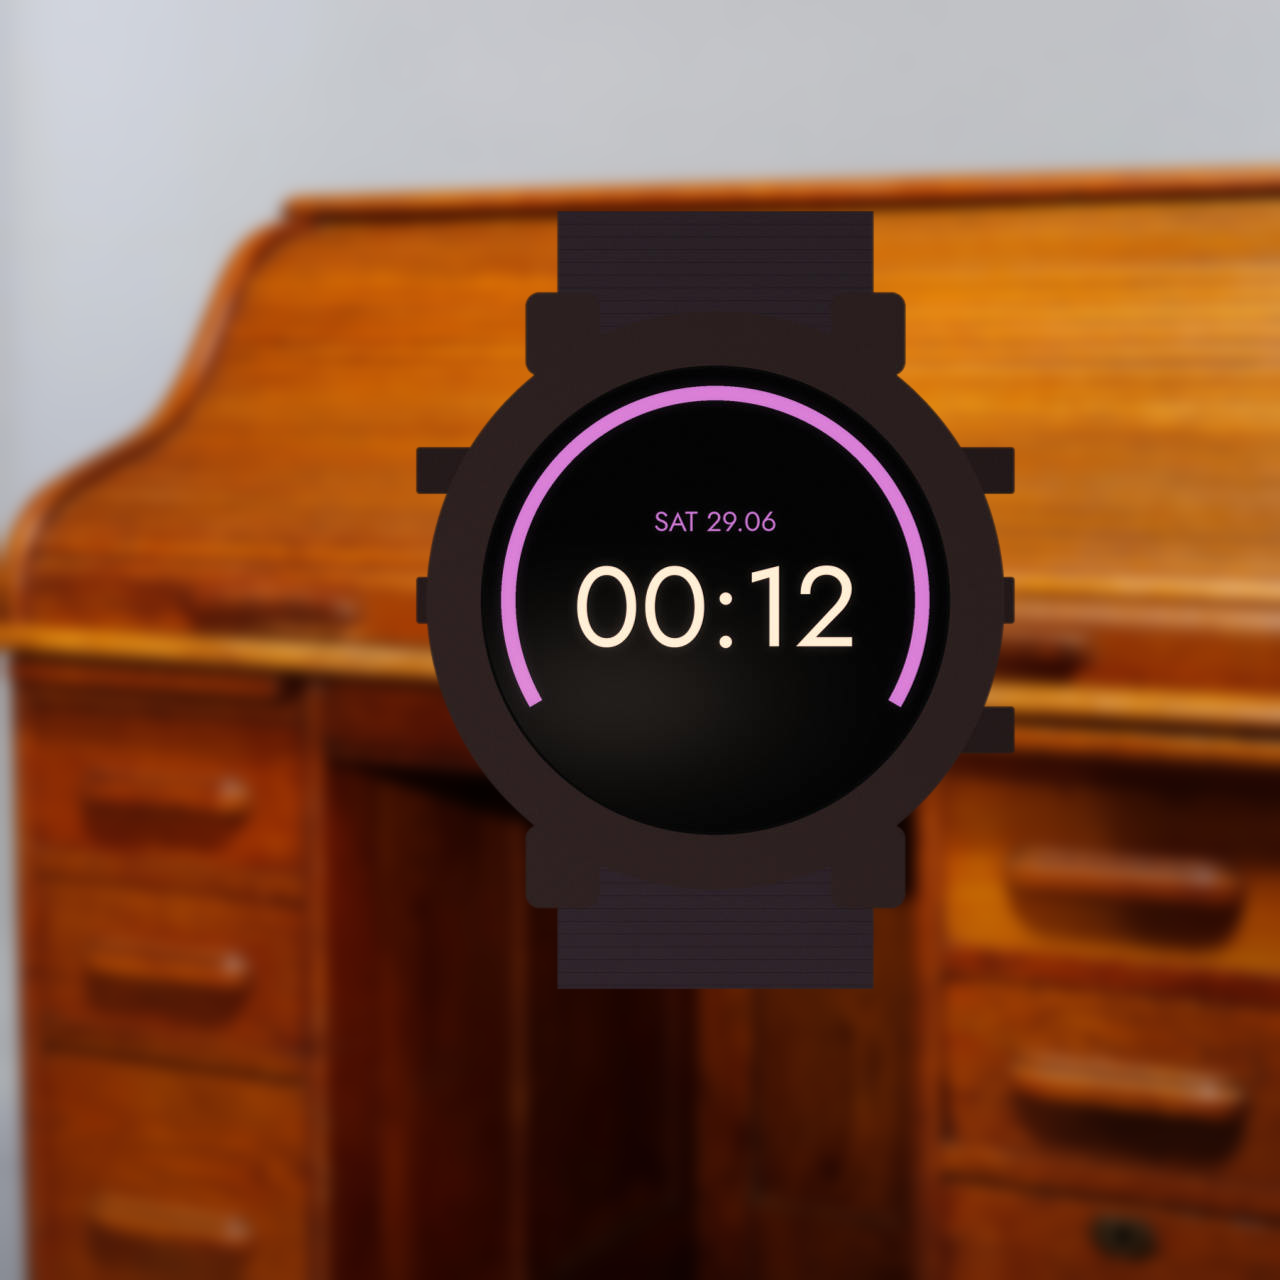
0:12
